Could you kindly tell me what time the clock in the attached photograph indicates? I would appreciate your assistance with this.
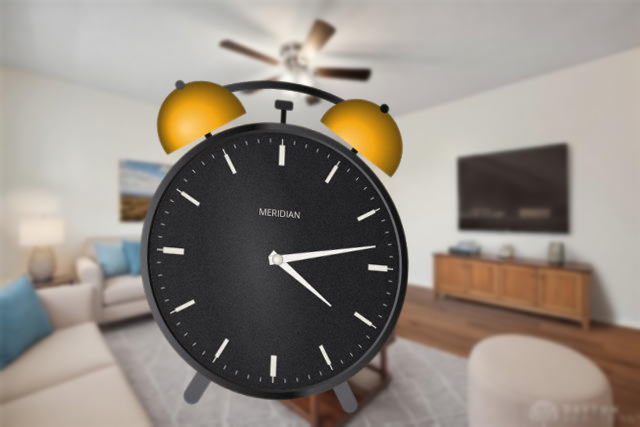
4:13
